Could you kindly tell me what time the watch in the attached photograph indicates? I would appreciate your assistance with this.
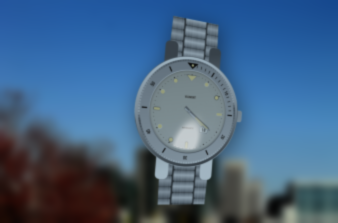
4:21
